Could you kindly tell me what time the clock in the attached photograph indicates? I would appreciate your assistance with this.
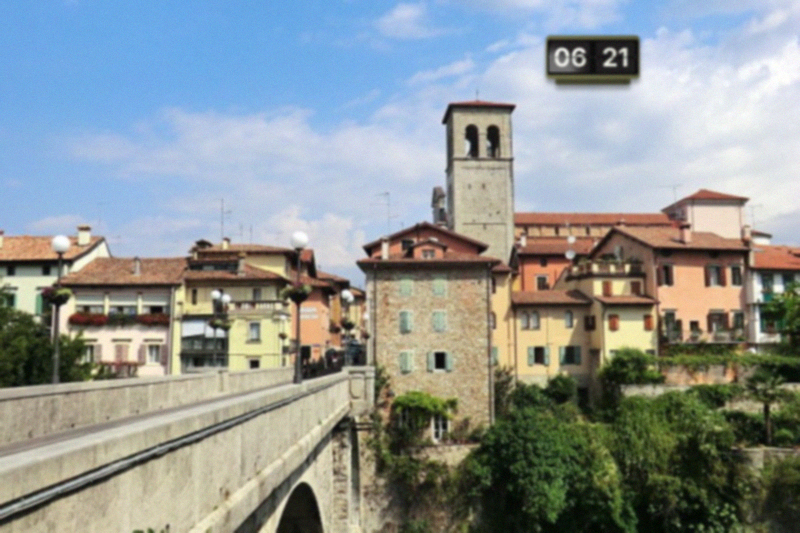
6:21
